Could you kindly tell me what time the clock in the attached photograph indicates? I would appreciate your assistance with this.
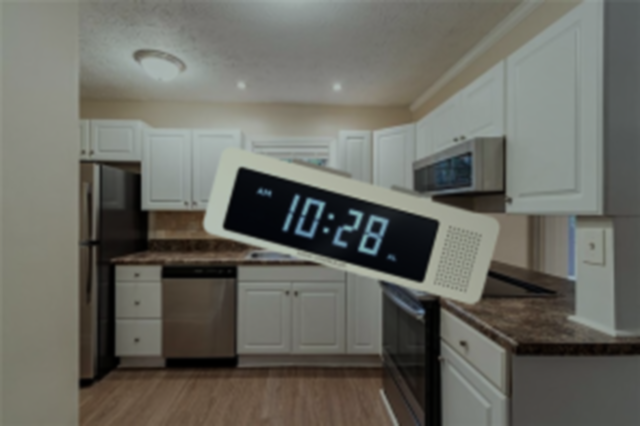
10:28
